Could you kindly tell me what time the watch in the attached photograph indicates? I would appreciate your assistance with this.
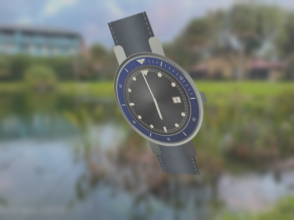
5:59
